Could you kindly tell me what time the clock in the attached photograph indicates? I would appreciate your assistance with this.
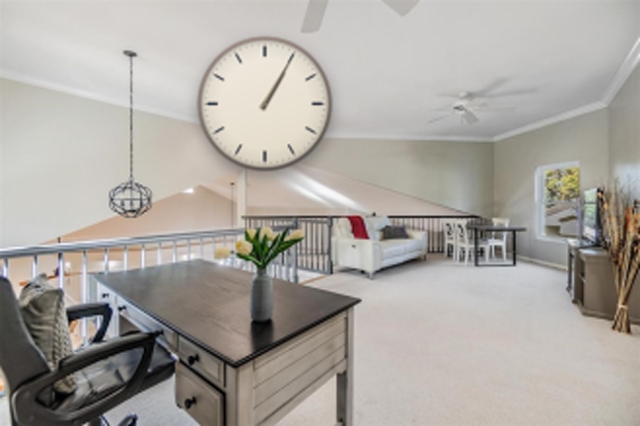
1:05
